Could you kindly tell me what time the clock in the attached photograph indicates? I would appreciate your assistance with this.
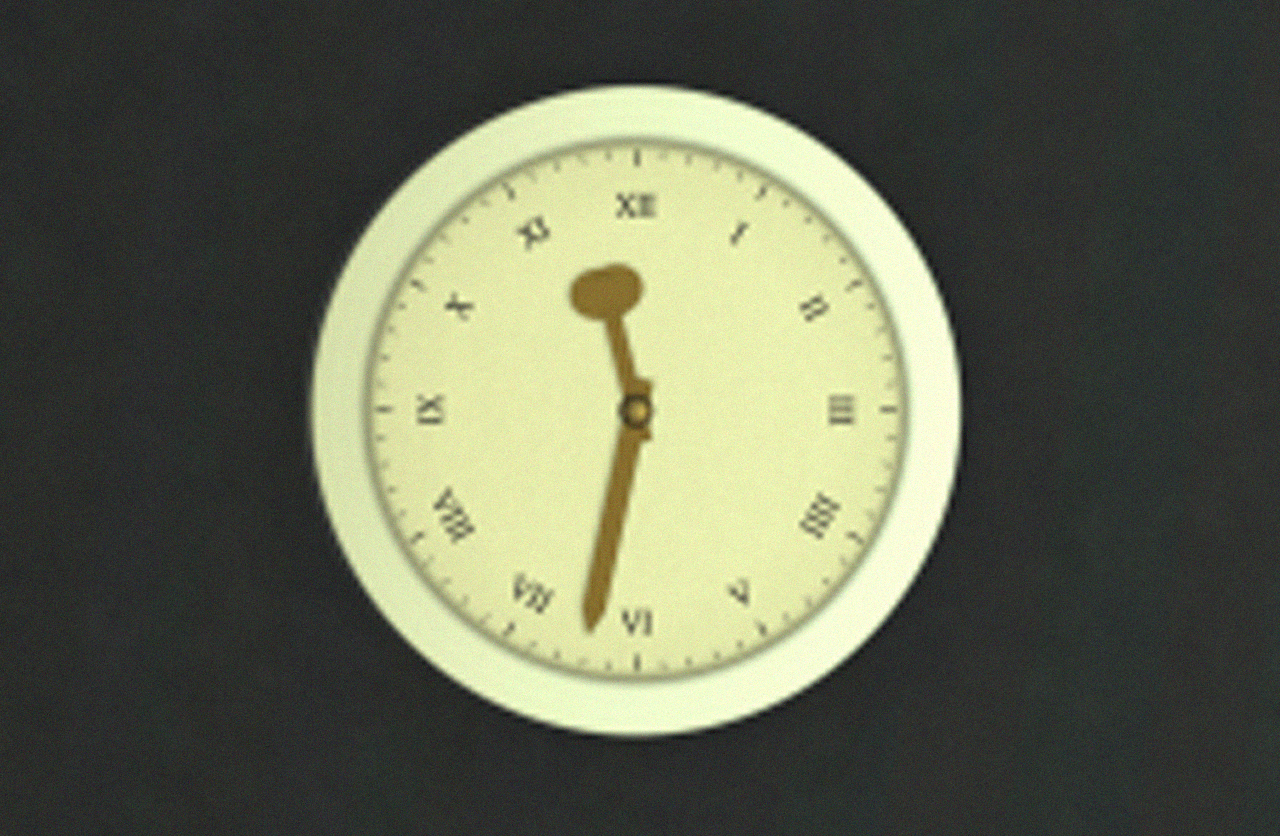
11:32
